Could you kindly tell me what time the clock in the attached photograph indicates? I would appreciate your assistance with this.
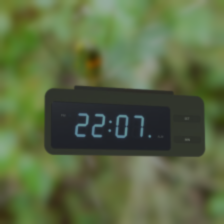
22:07
